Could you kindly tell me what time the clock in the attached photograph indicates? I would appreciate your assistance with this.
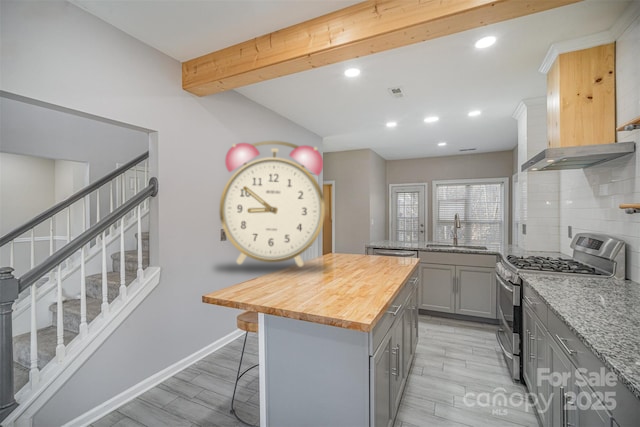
8:51
